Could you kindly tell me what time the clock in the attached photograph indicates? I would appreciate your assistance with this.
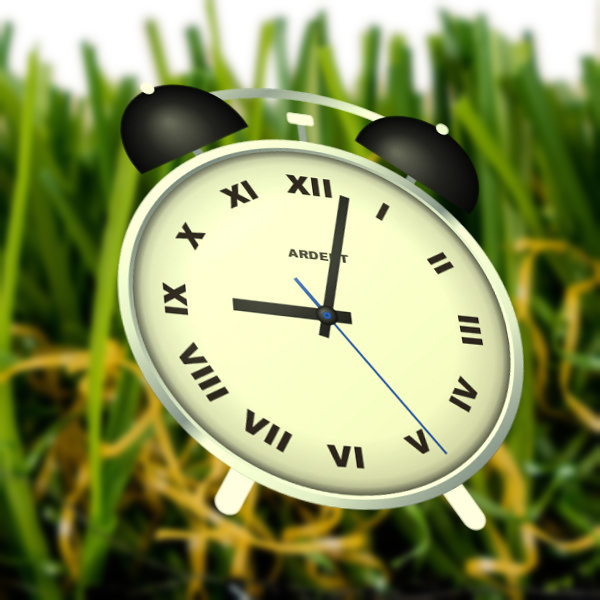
9:02:24
